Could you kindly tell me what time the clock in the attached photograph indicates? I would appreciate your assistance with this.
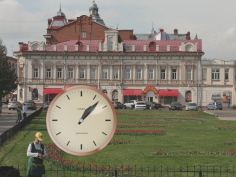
1:07
